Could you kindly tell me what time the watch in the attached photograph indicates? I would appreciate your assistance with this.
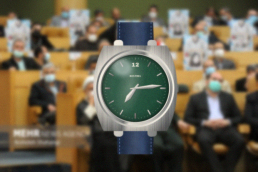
7:14
